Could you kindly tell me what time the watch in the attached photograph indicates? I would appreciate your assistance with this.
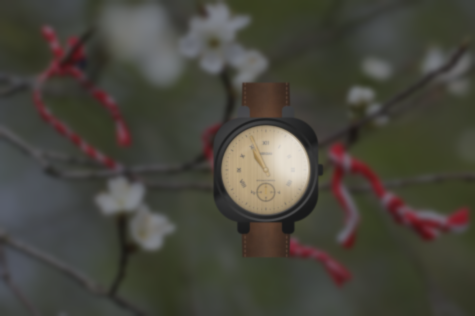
10:56
